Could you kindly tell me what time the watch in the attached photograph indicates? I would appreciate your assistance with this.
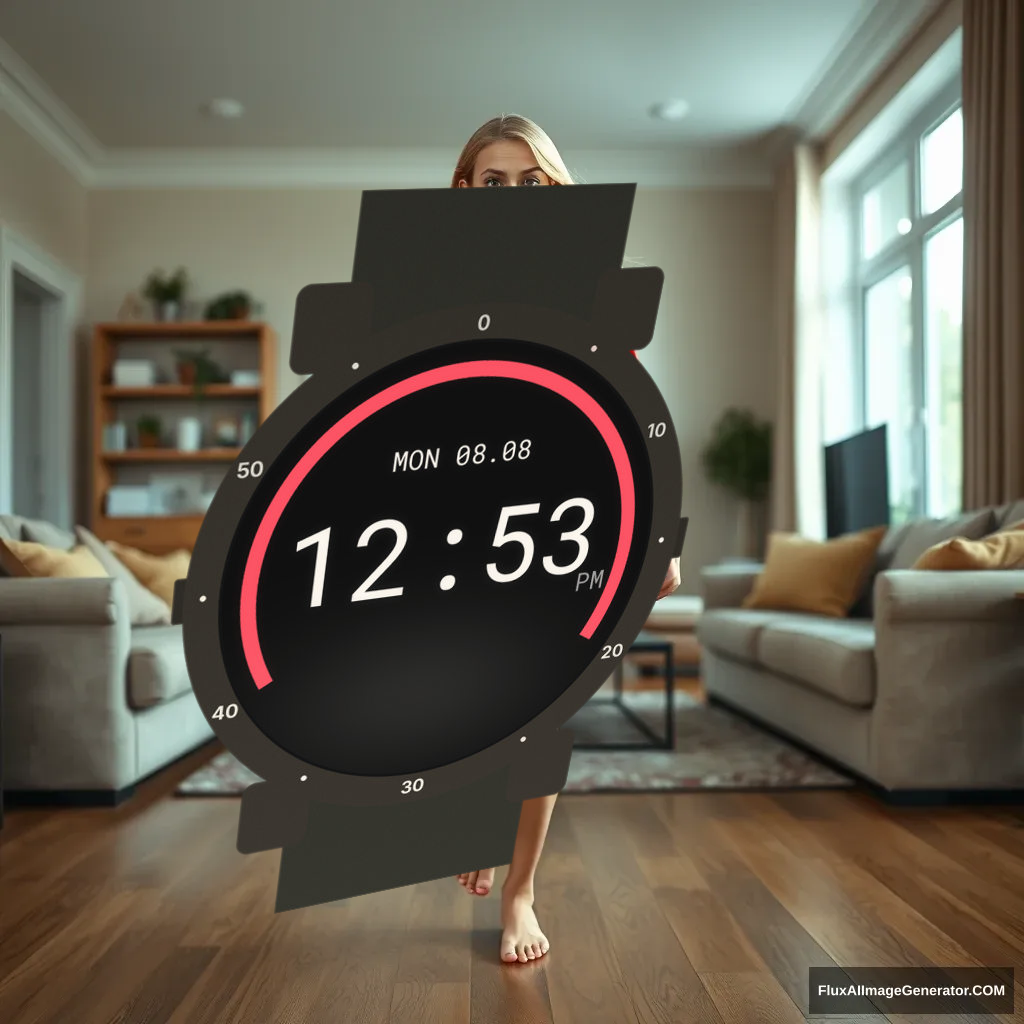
12:53
